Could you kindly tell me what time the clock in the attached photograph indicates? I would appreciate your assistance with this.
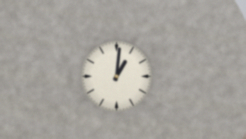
1:01
